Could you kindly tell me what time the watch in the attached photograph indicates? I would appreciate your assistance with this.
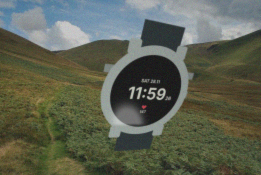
11:59
